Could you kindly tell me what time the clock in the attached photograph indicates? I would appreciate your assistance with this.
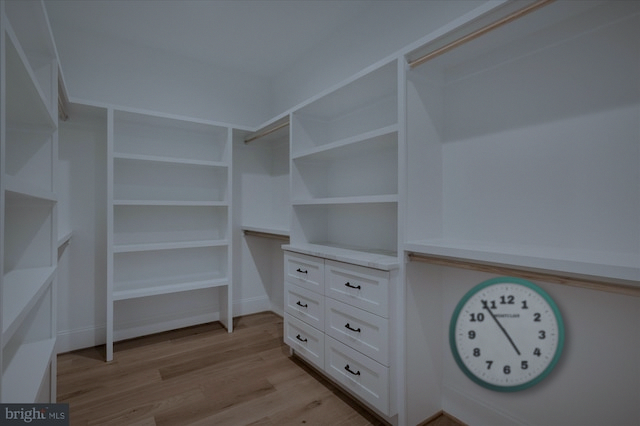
4:54
